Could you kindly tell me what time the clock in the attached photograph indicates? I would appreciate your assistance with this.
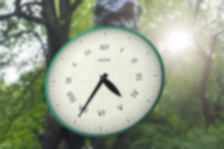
4:35
